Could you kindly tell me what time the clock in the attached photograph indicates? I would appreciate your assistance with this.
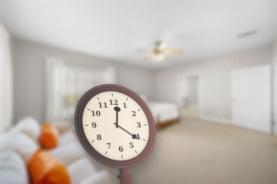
12:21
